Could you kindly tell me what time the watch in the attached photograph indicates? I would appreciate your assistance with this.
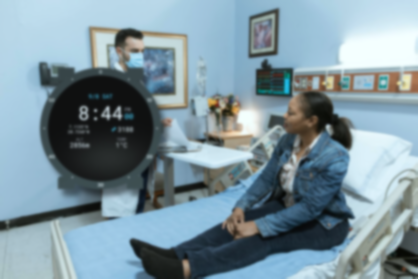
8:44
